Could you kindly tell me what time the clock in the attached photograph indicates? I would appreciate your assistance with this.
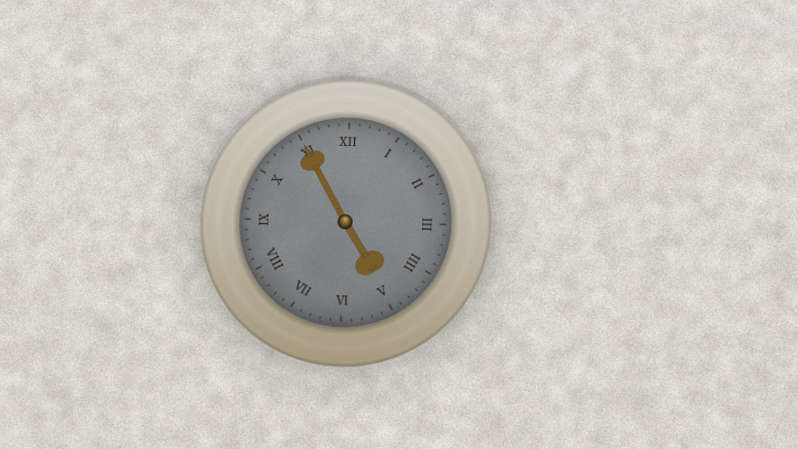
4:55
